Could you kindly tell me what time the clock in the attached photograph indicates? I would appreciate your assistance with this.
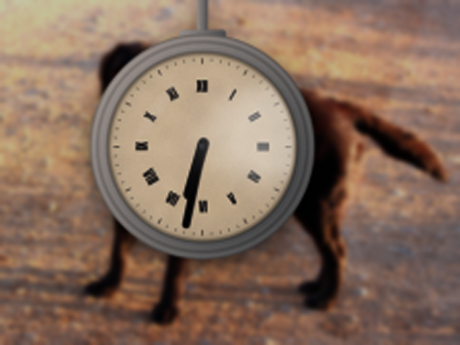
6:32
